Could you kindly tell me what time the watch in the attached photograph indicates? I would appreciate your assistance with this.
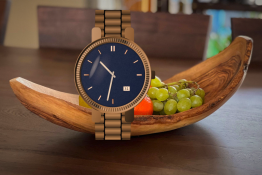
10:32
